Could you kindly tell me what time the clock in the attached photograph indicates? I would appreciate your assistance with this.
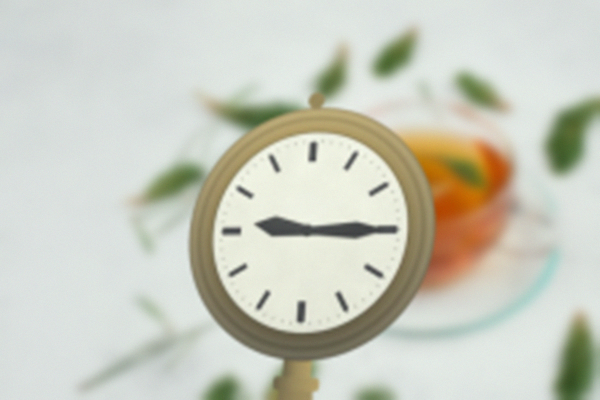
9:15
